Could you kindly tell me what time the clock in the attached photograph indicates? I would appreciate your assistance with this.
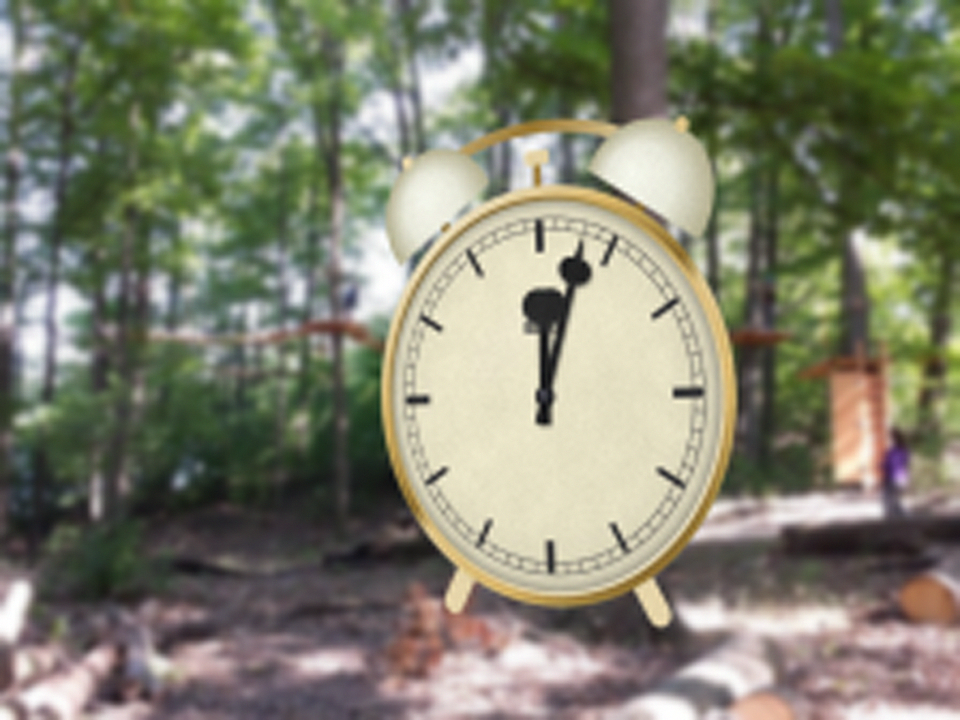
12:03
